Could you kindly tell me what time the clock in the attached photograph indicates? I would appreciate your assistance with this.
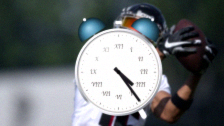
4:24
